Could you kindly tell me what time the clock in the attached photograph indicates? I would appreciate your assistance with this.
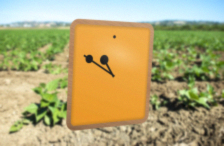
10:50
